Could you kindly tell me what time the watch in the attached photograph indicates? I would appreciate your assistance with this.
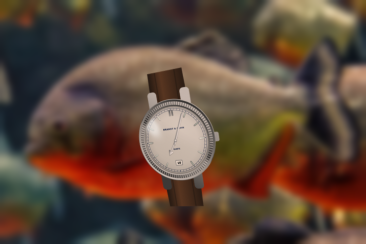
7:04
